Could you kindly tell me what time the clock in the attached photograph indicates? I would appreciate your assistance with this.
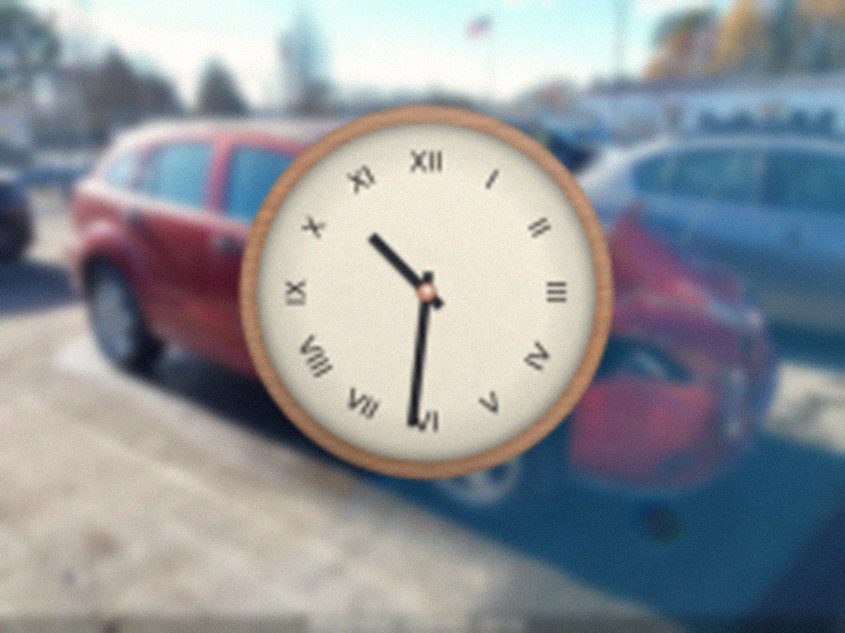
10:31
